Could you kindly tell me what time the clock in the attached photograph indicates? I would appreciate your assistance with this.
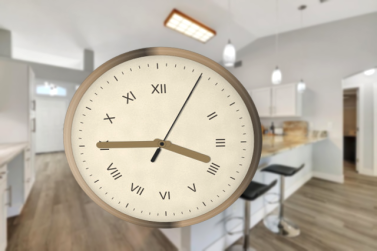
3:45:05
